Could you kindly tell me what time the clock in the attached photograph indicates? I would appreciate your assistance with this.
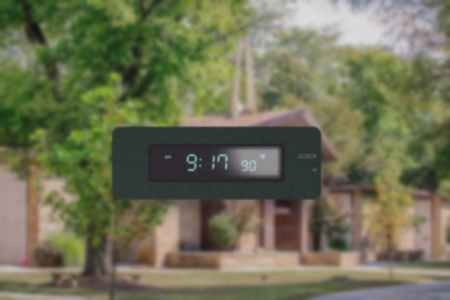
9:17
